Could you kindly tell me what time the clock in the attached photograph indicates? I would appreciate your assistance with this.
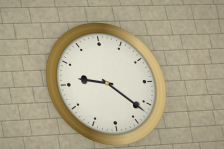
9:22
